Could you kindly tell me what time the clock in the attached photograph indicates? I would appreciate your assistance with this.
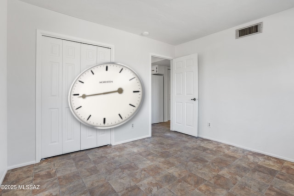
2:44
